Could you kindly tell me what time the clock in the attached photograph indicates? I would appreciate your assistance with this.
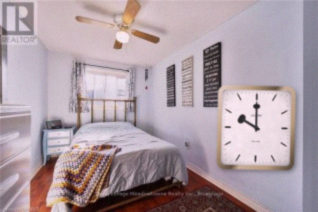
10:00
